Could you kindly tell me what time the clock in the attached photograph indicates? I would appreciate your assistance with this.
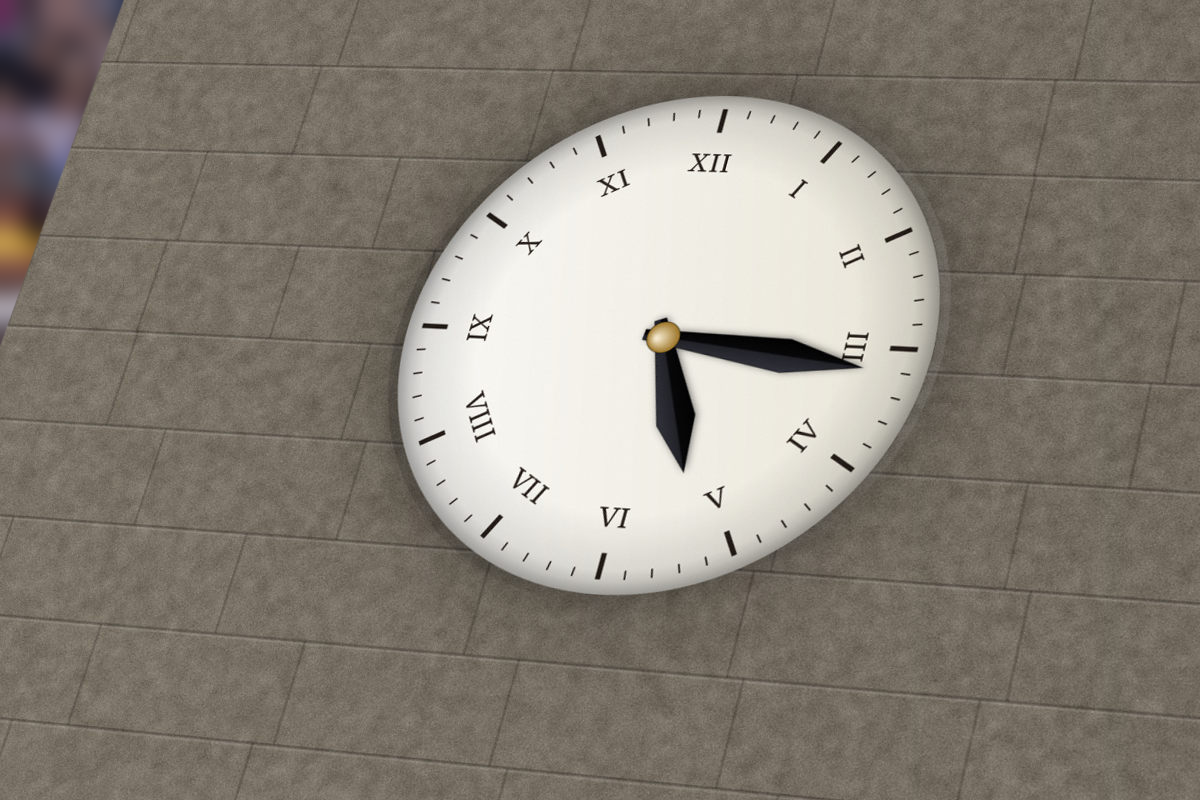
5:16
